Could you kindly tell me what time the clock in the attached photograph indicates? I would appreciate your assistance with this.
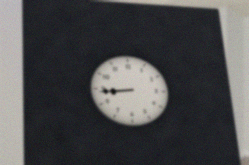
8:44
